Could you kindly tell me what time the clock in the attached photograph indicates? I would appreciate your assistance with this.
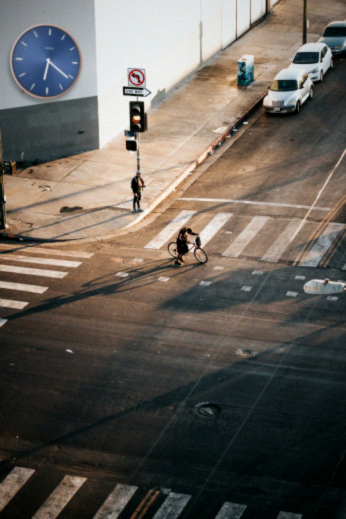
6:21
